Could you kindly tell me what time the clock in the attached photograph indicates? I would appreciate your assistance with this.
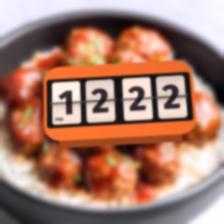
12:22
